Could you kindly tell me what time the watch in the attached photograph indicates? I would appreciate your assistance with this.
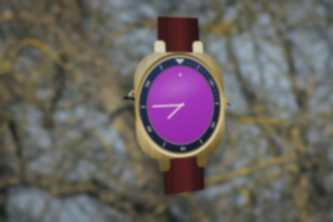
7:45
